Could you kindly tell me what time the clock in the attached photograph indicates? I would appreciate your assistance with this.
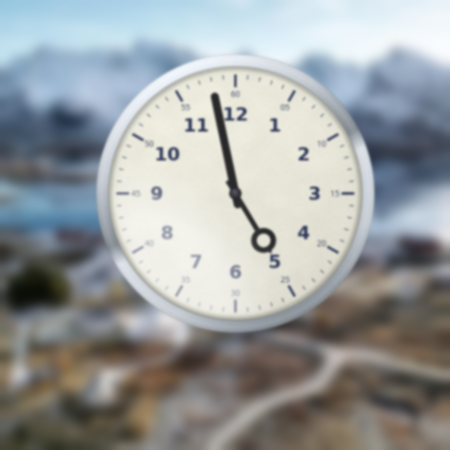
4:58
